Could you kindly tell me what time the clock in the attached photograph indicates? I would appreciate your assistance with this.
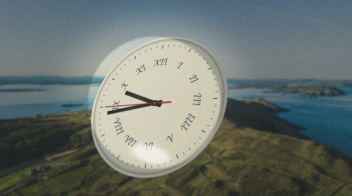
9:43:45
